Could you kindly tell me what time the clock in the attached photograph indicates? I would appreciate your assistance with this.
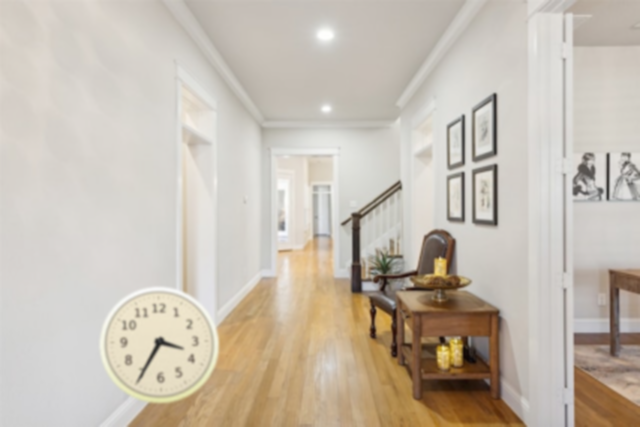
3:35
